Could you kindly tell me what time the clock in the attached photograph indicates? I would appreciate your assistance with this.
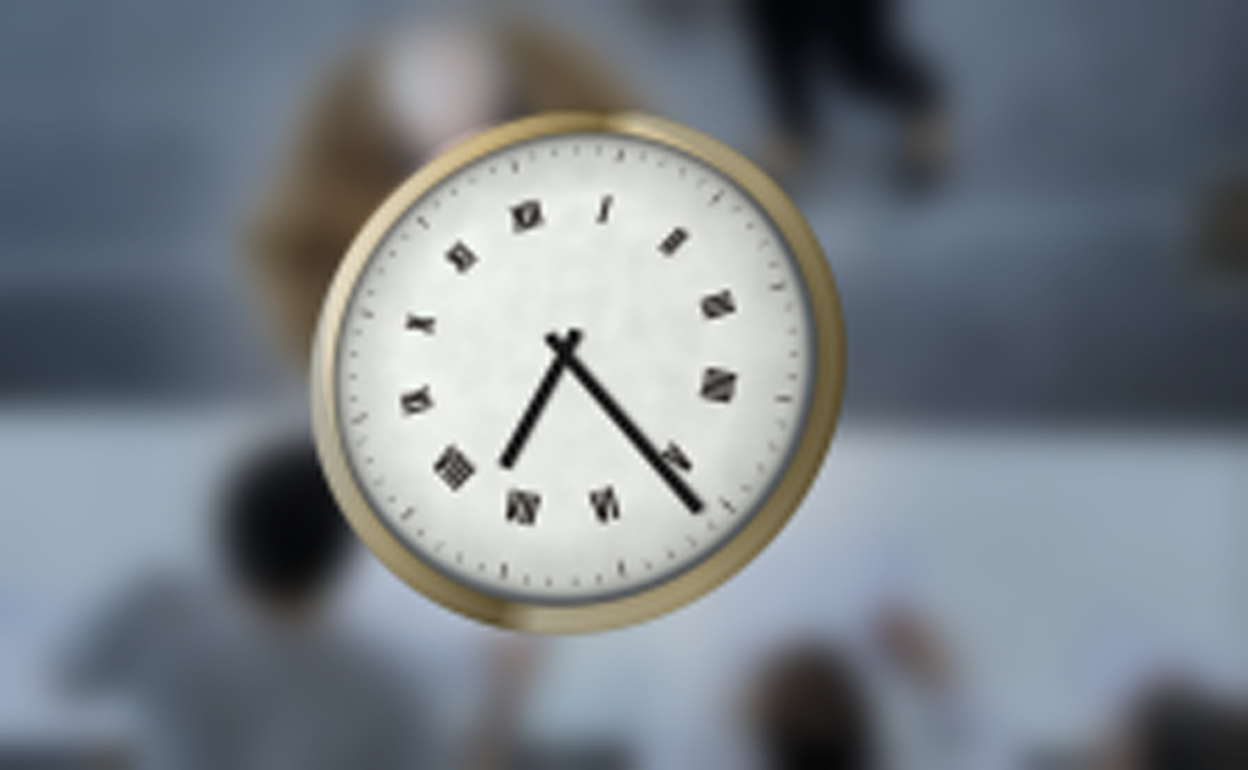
7:26
